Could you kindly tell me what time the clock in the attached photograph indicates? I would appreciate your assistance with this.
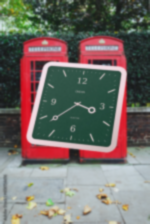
3:38
